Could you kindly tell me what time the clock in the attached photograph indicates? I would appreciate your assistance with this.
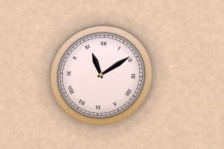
11:09
